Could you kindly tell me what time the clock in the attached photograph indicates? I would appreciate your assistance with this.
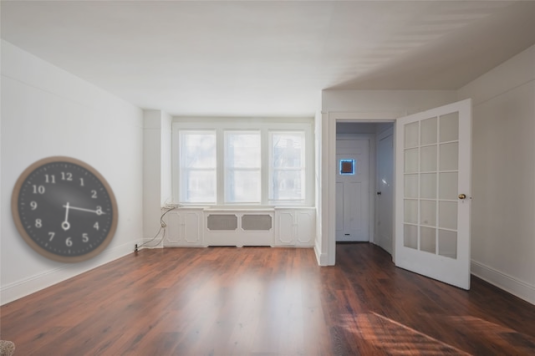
6:16
